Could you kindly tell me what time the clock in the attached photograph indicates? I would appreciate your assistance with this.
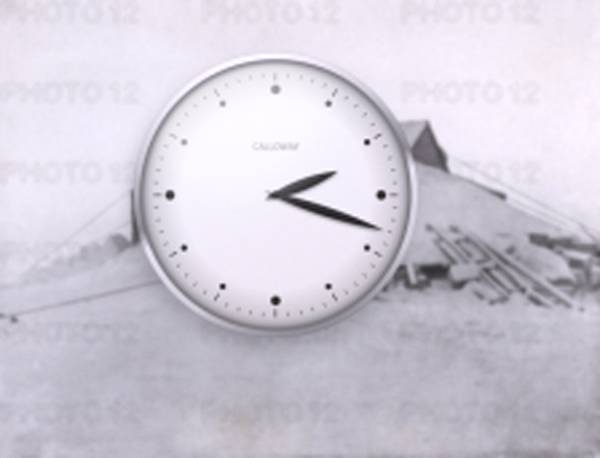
2:18
